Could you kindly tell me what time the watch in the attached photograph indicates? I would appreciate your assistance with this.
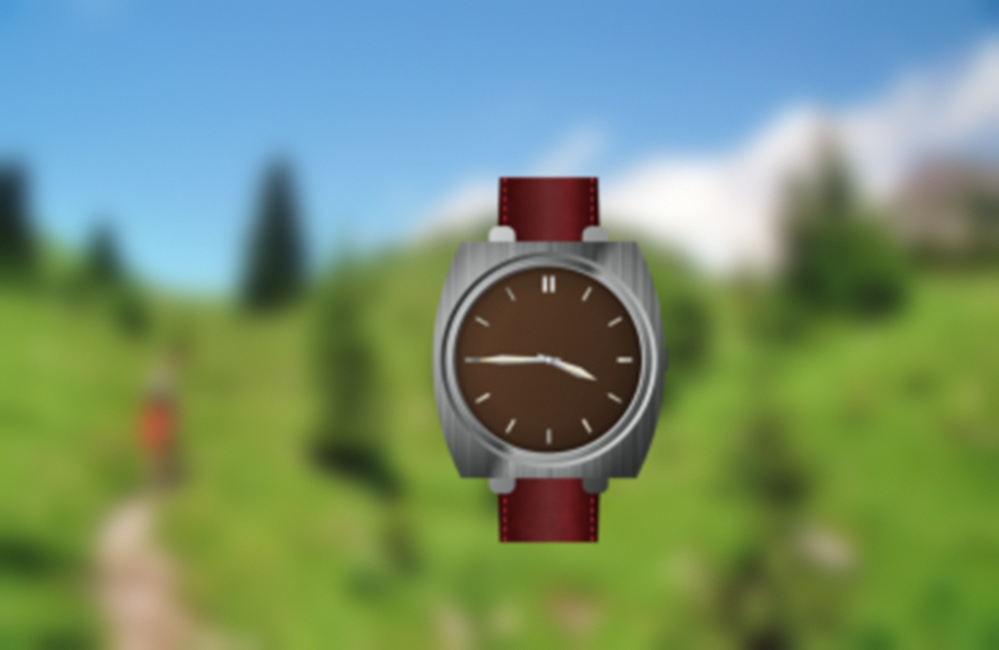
3:45
